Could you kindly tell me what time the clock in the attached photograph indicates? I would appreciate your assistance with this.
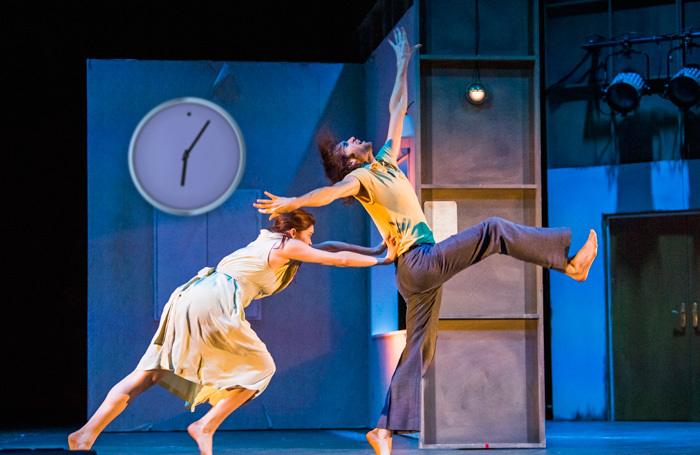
6:05
